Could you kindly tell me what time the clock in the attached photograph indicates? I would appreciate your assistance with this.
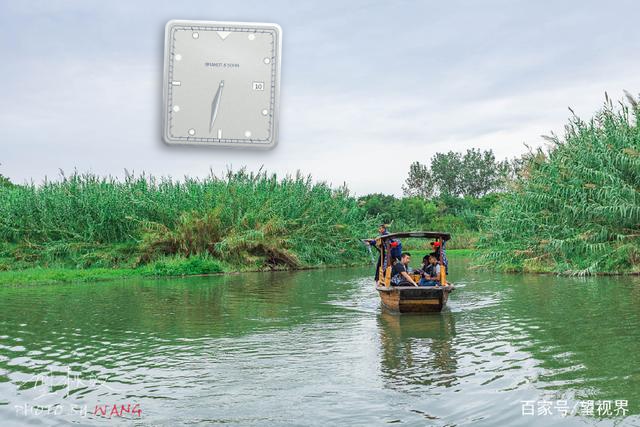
6:32
